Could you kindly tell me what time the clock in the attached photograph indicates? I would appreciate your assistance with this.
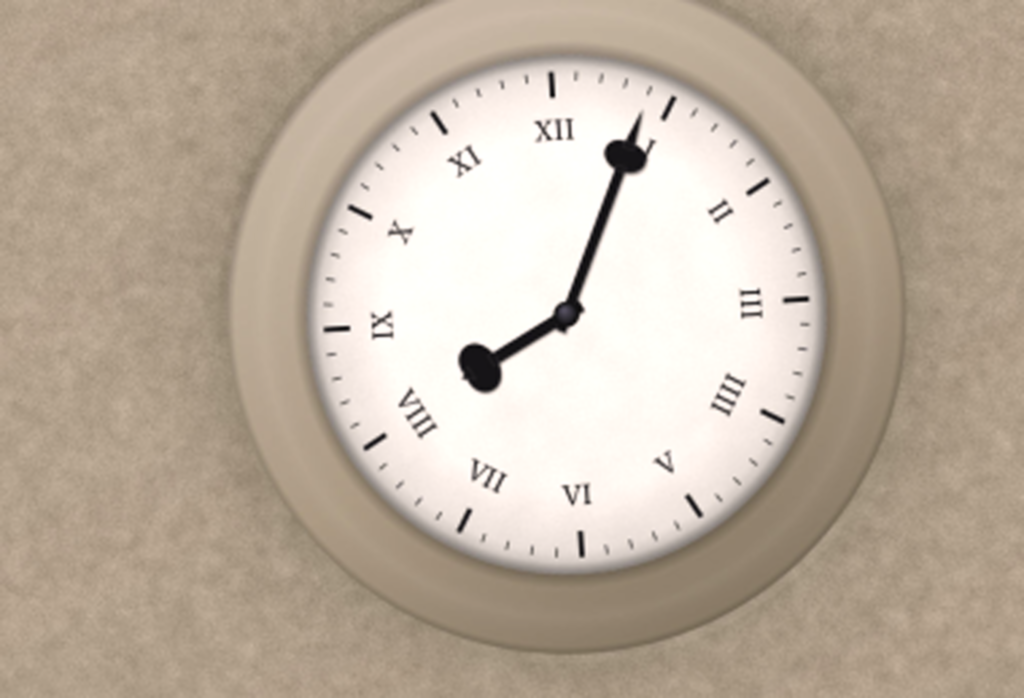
8:04
